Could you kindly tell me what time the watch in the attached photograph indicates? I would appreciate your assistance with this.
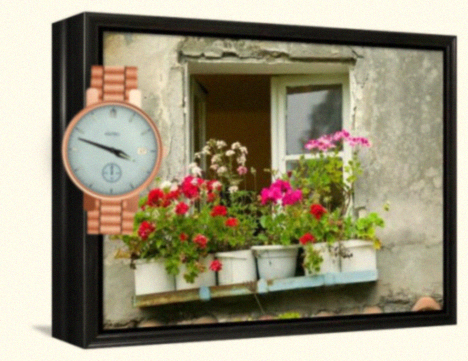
3:48
